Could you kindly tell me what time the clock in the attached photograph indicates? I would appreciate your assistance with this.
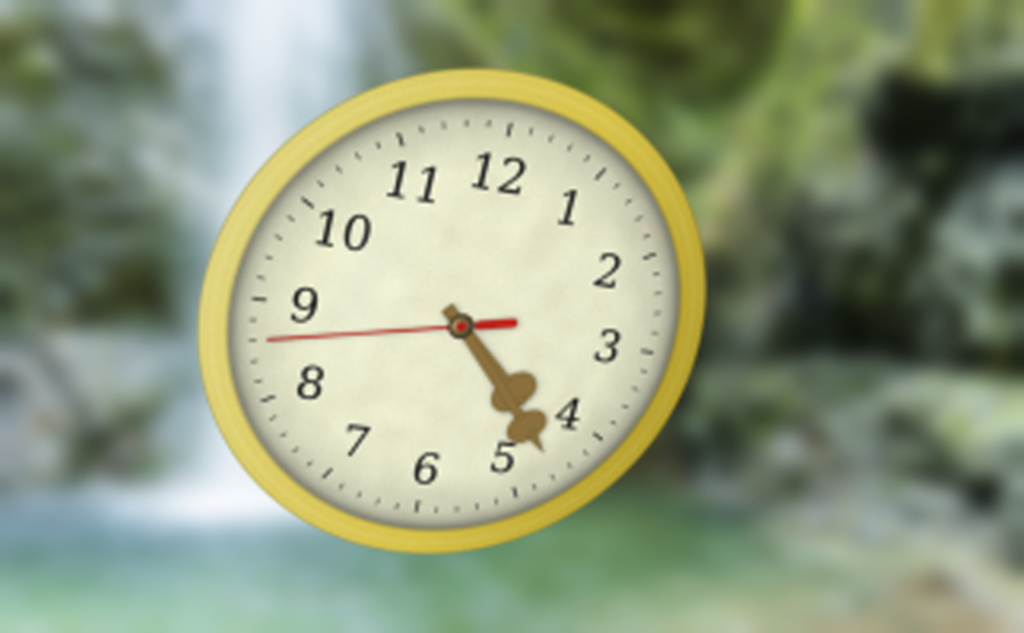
4:22:43
